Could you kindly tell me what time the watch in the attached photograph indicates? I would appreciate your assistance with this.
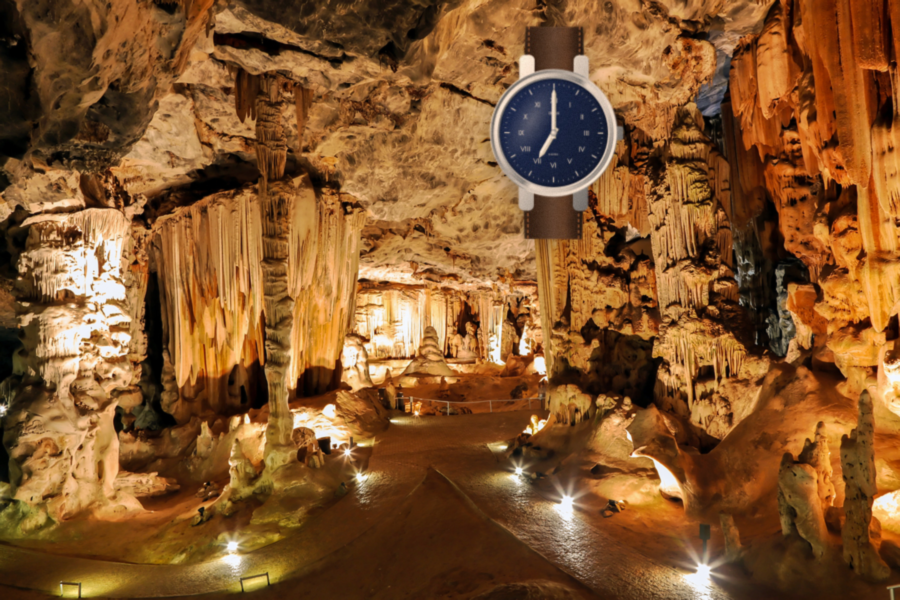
7:00
